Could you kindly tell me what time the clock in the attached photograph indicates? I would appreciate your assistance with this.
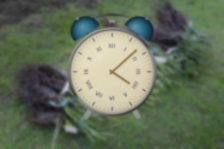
4:08
